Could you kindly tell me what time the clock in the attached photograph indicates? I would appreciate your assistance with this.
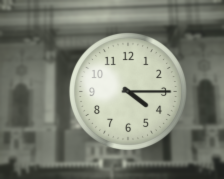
4:15
